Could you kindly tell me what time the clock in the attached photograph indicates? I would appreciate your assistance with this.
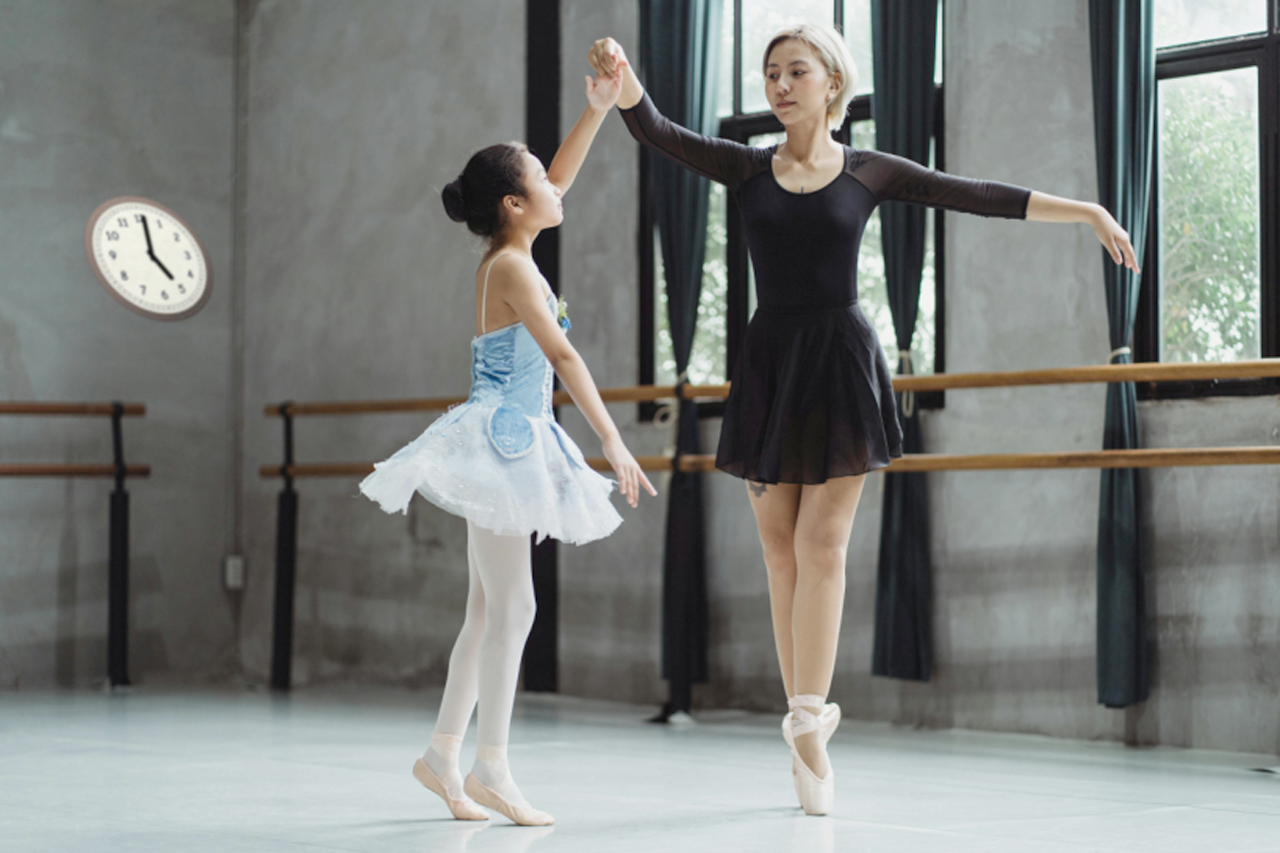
5:01
